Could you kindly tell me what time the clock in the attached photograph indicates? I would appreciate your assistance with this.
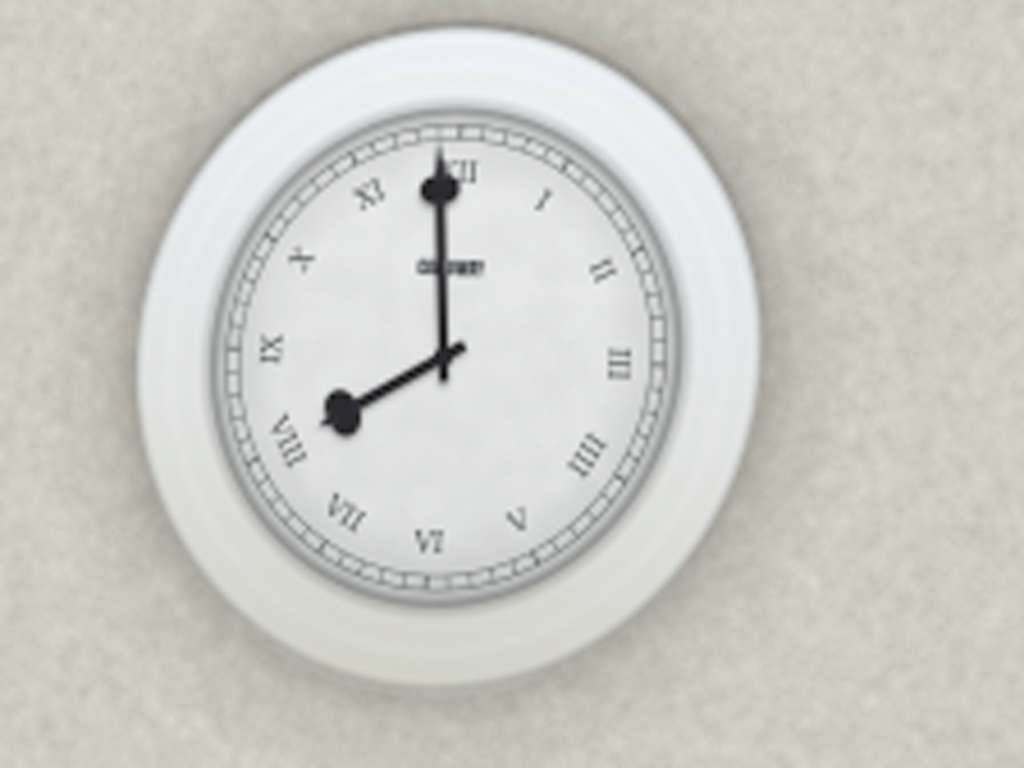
7:59
